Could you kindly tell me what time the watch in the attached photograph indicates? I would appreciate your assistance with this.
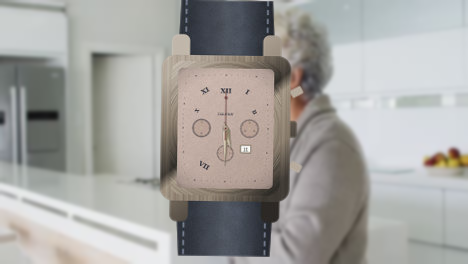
5:30
